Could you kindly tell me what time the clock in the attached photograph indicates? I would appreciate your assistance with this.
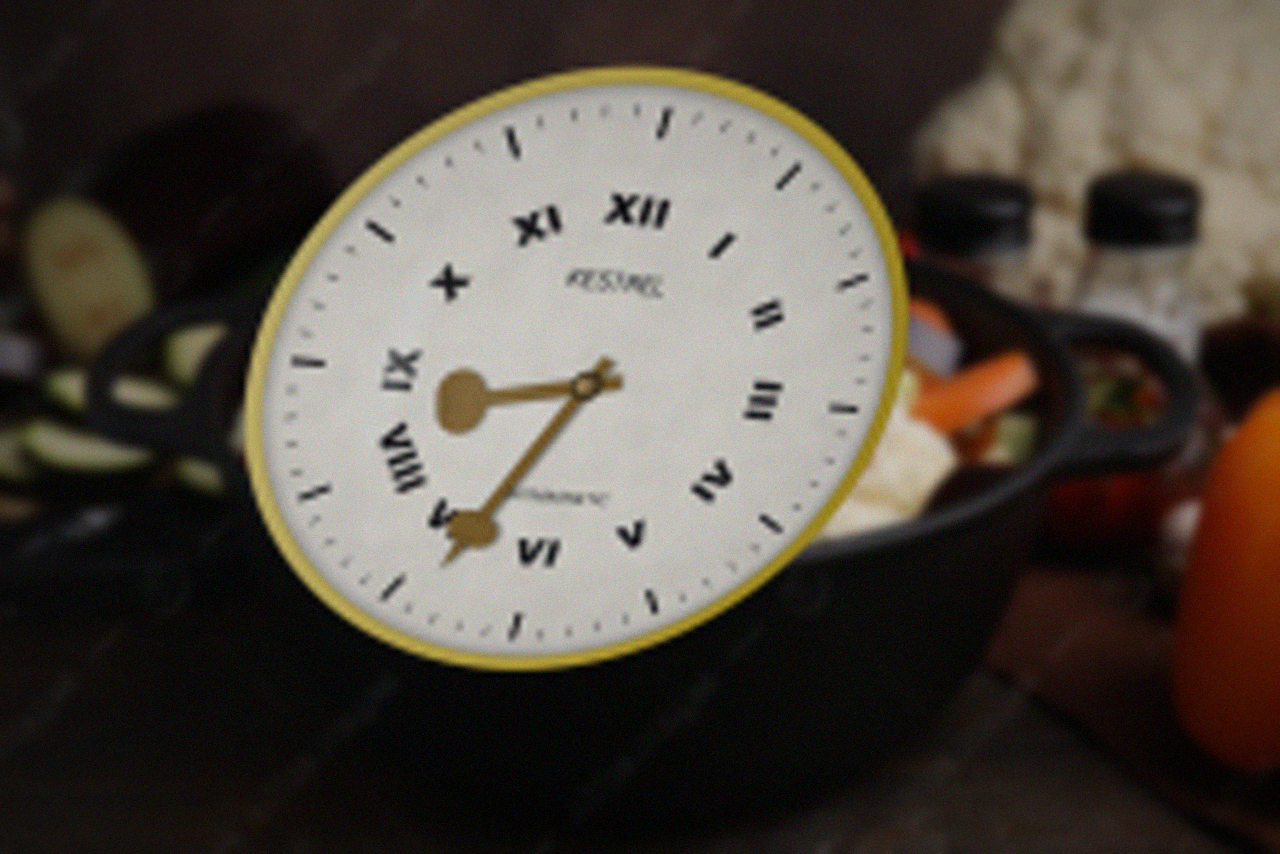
8:34
